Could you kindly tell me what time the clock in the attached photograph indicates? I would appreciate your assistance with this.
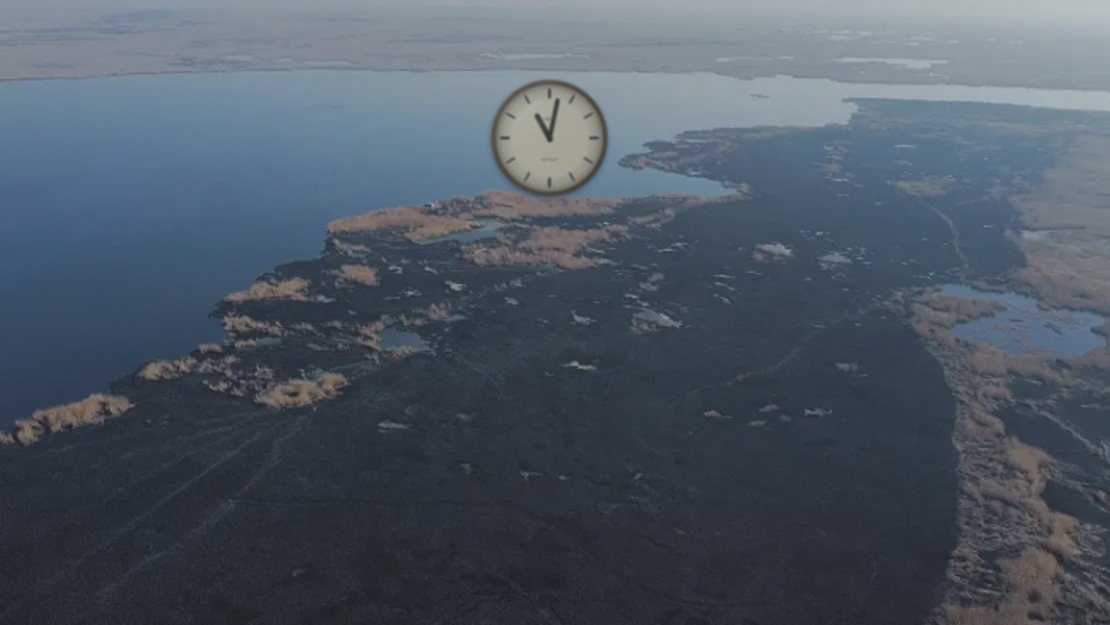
11:02
